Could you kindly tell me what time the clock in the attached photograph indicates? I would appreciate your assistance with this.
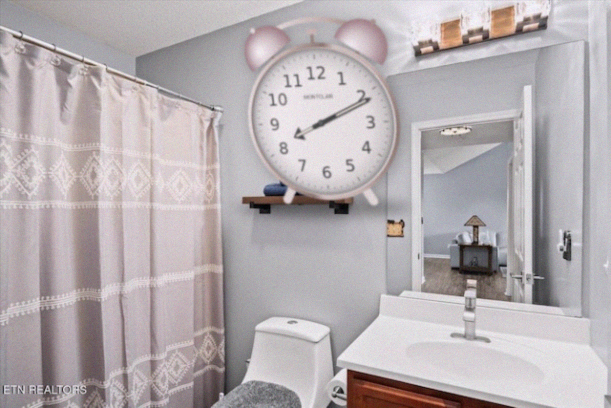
8:11
